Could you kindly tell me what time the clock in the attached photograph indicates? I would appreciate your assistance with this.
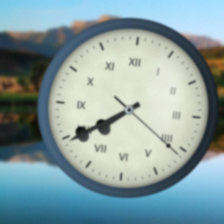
7:39:21
